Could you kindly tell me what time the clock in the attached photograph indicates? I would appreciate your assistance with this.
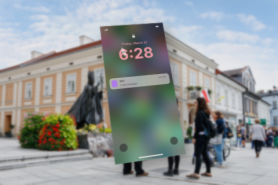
6:28
